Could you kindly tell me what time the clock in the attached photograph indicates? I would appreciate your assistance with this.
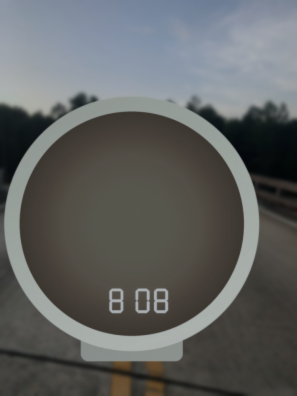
8:08
